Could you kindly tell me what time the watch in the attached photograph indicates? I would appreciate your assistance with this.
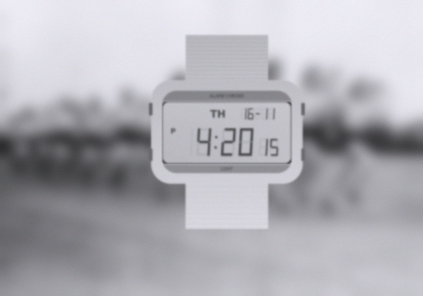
4:20:15
